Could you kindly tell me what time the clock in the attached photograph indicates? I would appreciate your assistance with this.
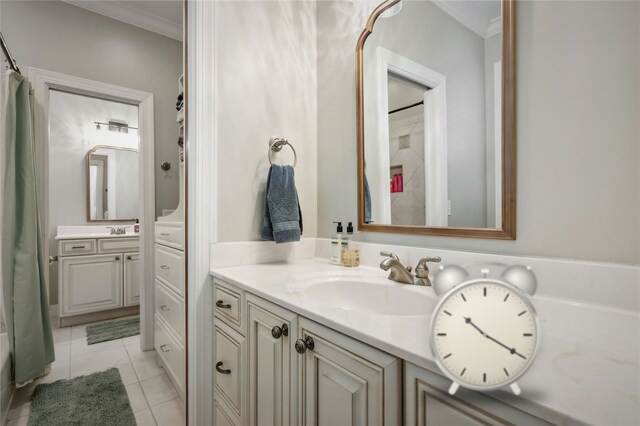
10:20
